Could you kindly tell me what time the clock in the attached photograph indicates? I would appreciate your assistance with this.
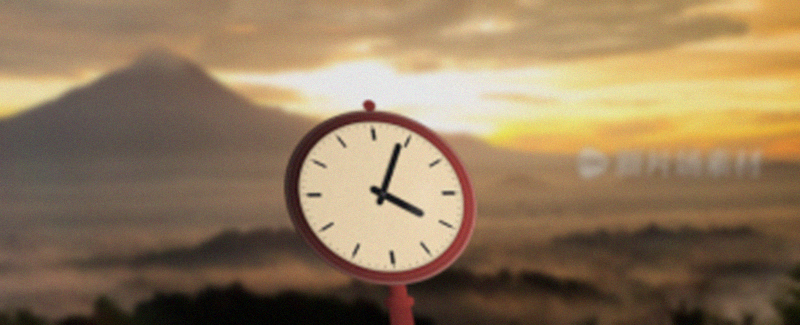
4:04
